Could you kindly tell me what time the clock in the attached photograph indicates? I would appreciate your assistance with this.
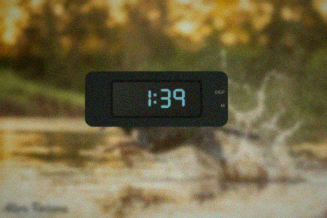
1:39
